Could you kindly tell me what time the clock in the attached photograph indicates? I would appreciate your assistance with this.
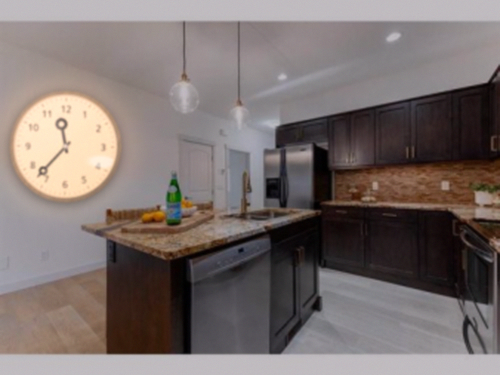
11:37
